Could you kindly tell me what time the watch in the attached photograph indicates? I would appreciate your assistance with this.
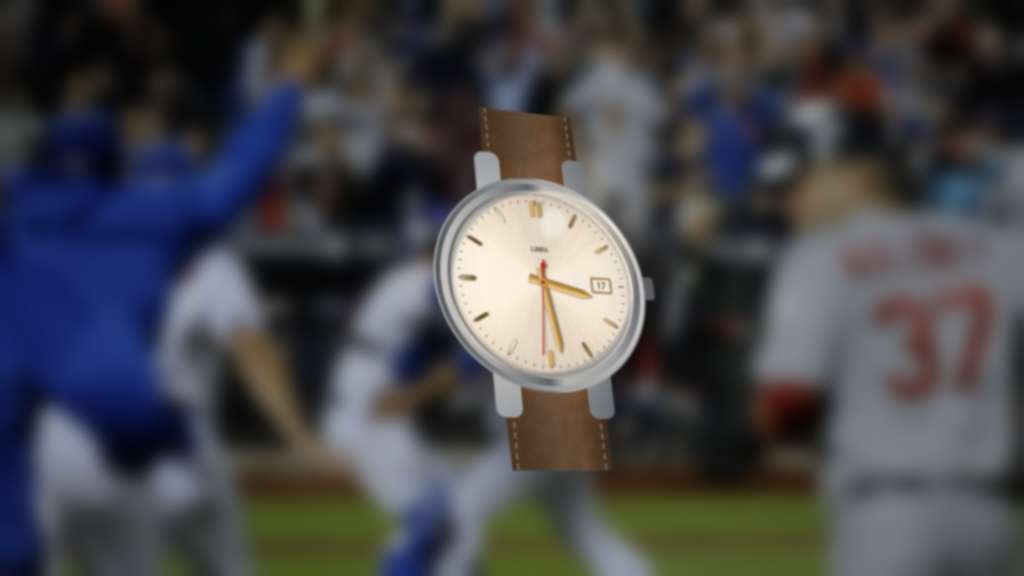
3:28:31
